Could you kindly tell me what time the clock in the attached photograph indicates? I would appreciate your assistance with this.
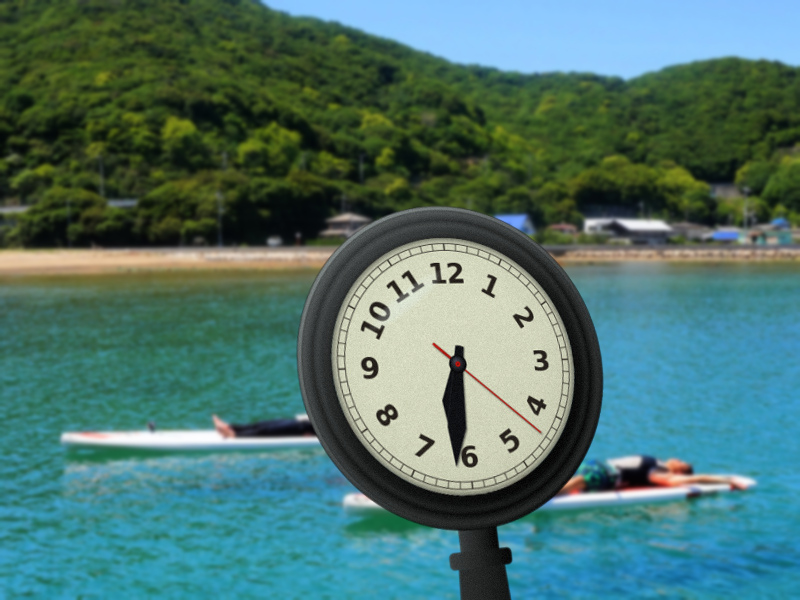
6:31:22
